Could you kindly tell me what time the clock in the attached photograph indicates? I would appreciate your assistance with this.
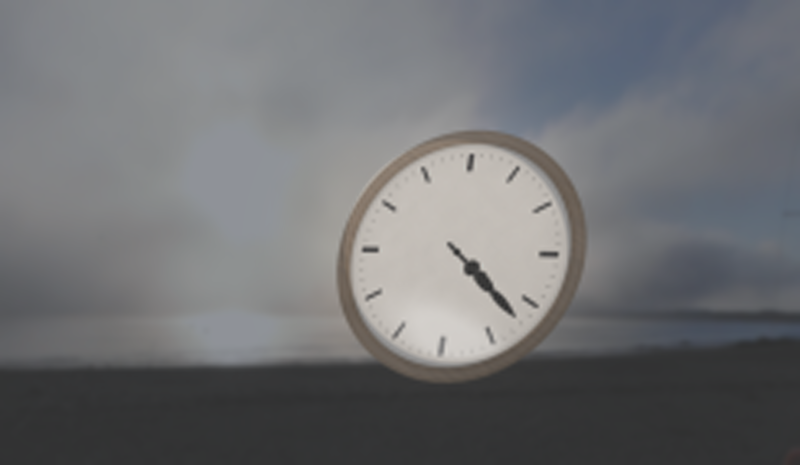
4:22
